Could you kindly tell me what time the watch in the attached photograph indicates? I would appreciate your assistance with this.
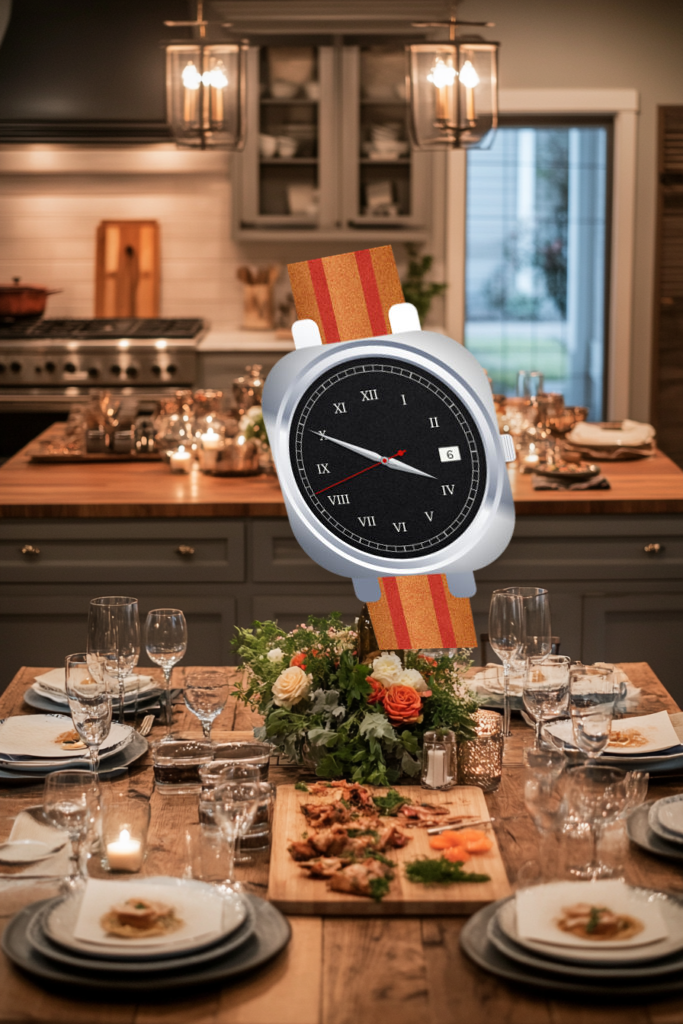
3:49:42
